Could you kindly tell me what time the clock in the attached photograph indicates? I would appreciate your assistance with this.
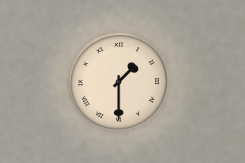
1:30
